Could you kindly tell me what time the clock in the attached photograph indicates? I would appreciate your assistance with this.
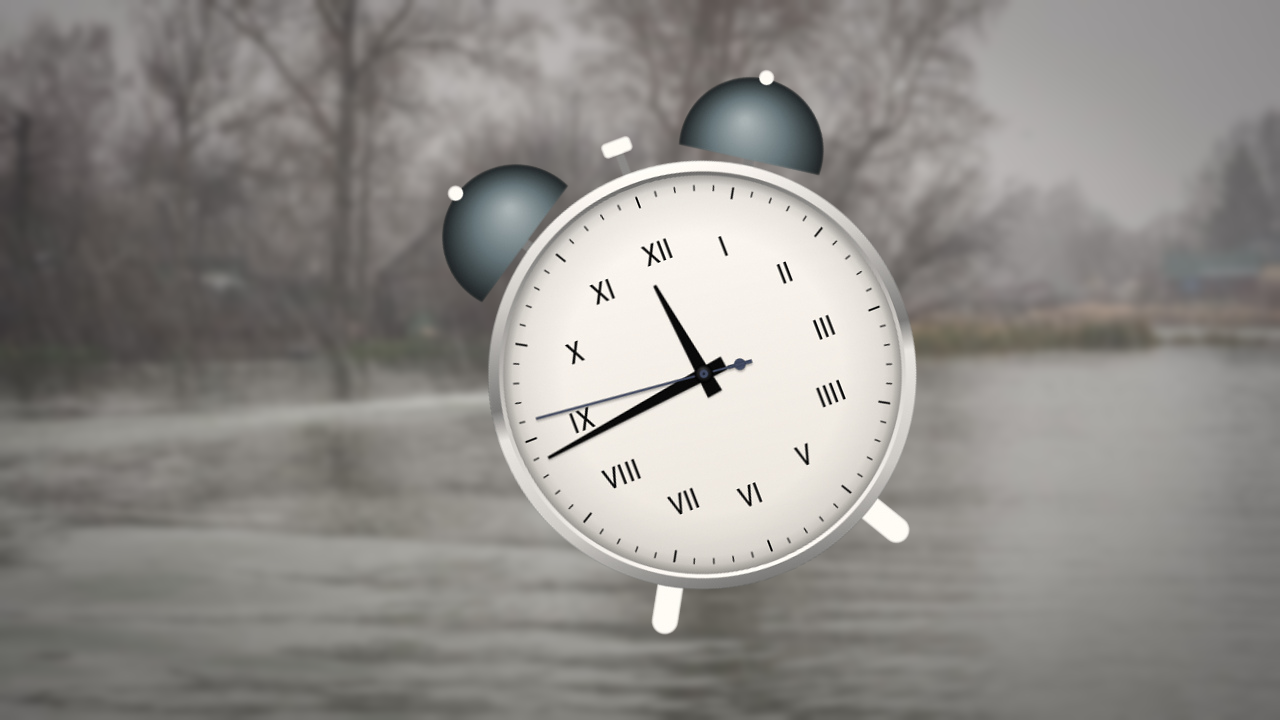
11:43:46
